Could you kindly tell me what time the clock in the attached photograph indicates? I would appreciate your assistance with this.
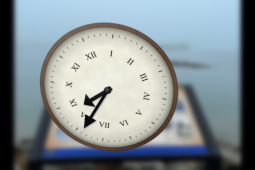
8:39
